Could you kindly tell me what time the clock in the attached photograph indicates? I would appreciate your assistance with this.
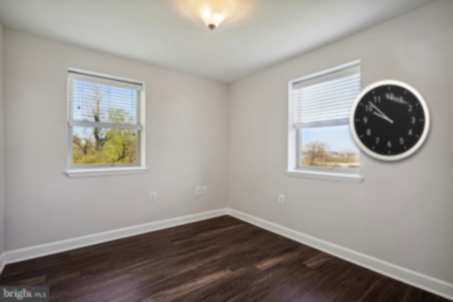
9:52
